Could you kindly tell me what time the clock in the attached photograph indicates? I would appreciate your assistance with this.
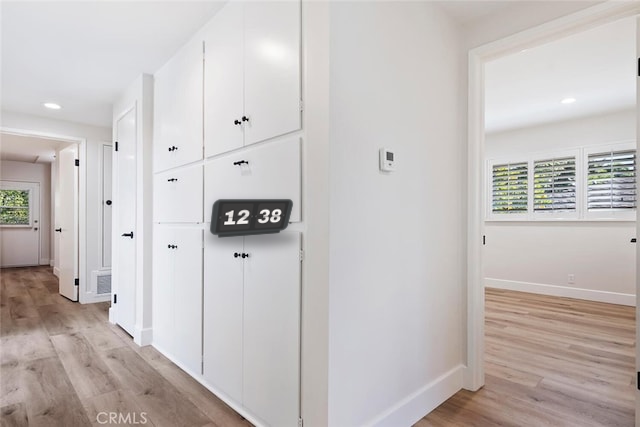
12:38
